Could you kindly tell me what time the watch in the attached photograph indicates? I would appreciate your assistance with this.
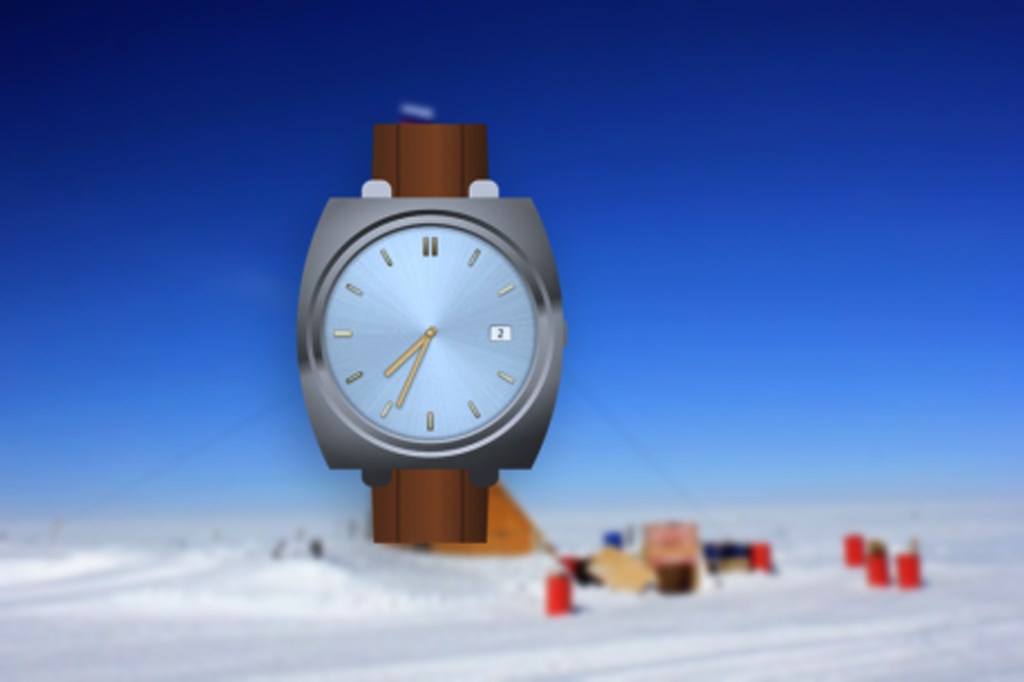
7:34
